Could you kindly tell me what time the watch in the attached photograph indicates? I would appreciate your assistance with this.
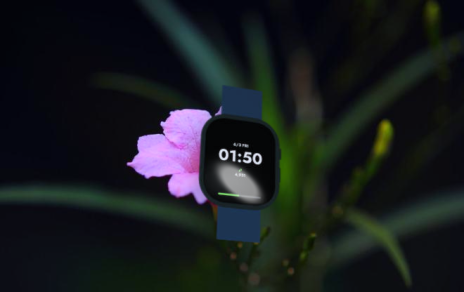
1:50
